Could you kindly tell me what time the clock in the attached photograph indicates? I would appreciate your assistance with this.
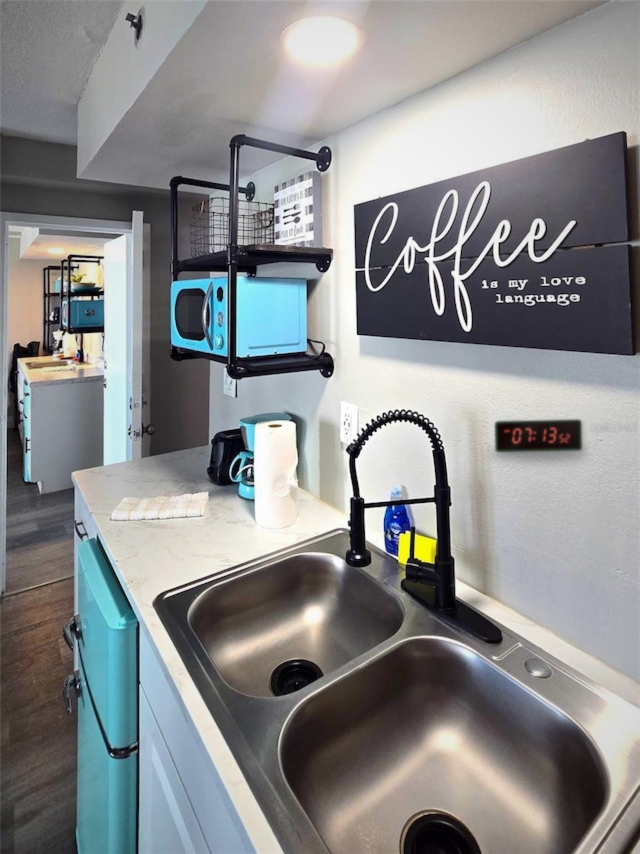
7:13
